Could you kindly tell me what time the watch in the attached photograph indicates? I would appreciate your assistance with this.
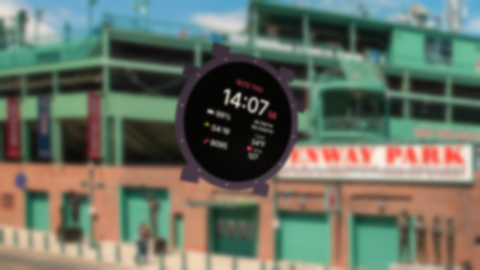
14:07
